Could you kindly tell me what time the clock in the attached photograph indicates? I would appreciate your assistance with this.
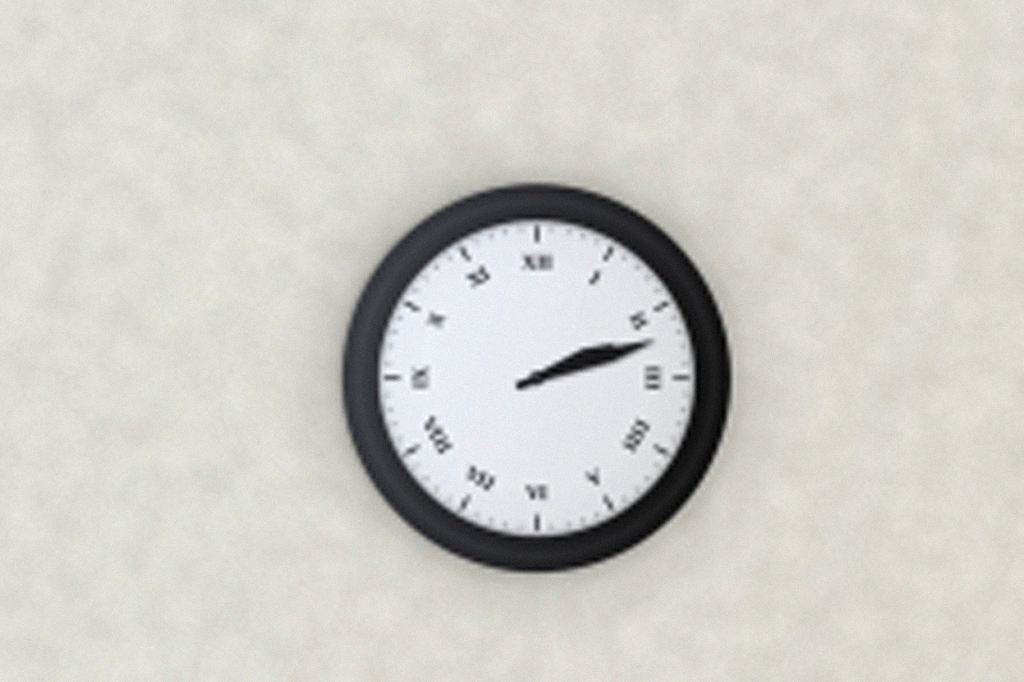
2:12
